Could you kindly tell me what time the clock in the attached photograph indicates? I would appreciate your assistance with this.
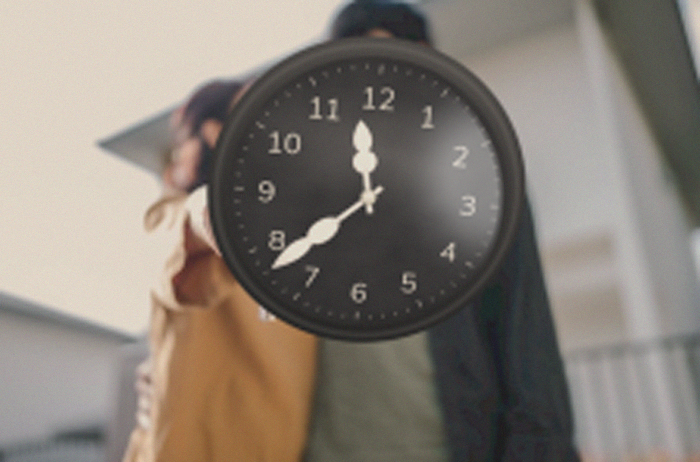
11:38
